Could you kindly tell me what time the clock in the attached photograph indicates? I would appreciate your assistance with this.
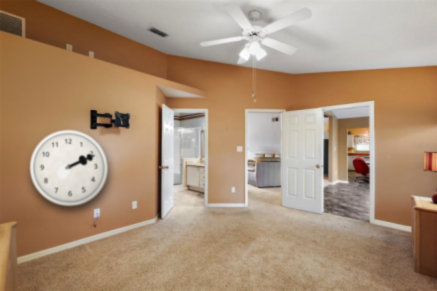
2:11
